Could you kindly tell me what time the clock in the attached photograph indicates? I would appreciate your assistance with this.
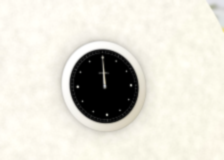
12:00
